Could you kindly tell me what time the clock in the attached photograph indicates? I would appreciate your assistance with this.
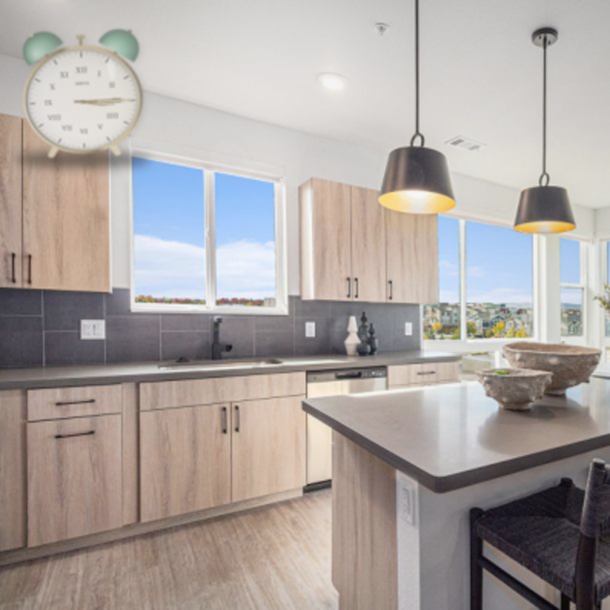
3:15
